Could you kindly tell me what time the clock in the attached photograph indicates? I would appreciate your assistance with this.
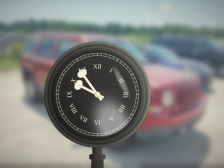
9:54
